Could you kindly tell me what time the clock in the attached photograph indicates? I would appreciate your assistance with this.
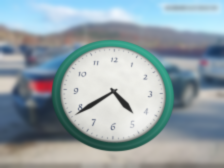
4:39
